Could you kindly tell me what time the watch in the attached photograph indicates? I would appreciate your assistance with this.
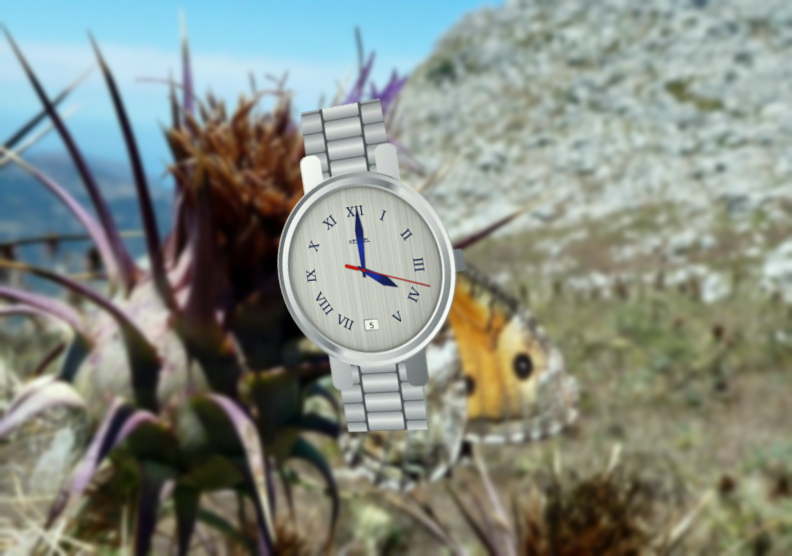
4:00:18
